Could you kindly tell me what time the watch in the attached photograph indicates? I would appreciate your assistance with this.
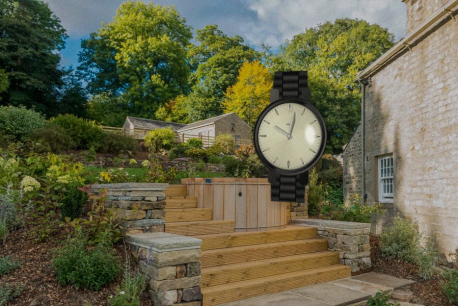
10:02
